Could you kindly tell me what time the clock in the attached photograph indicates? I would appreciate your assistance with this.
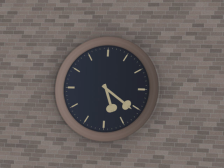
5:21
